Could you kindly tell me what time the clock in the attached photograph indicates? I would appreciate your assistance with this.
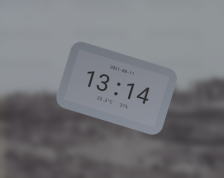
13:14
